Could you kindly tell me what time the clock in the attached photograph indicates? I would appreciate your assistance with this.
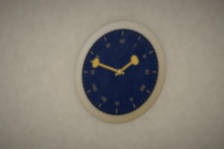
1:48
